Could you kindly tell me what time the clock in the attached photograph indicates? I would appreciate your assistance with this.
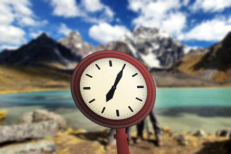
7:05
